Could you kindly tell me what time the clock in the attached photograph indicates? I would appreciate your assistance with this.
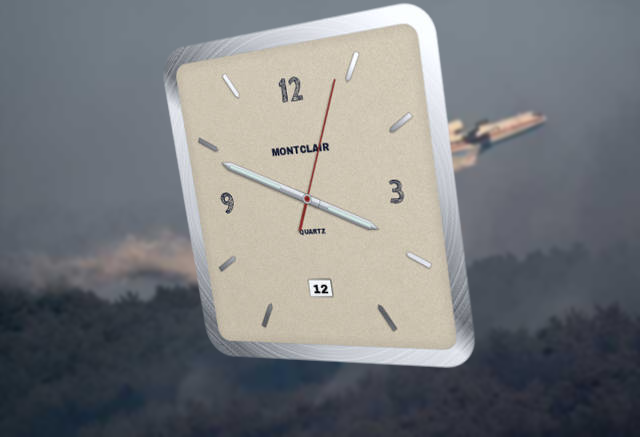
3:49:04
